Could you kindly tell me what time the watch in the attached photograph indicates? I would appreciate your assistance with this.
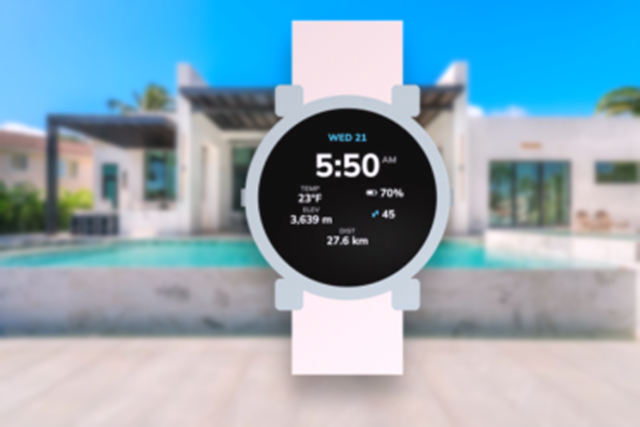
5:50
